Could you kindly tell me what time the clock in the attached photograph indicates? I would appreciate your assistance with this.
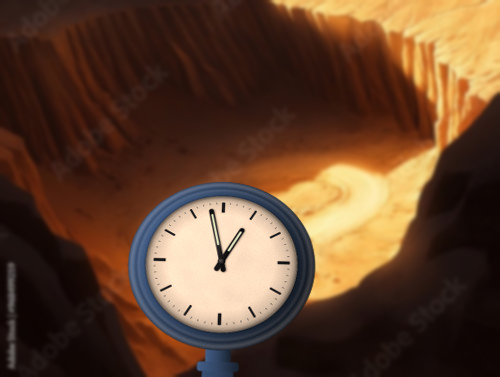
12:58
